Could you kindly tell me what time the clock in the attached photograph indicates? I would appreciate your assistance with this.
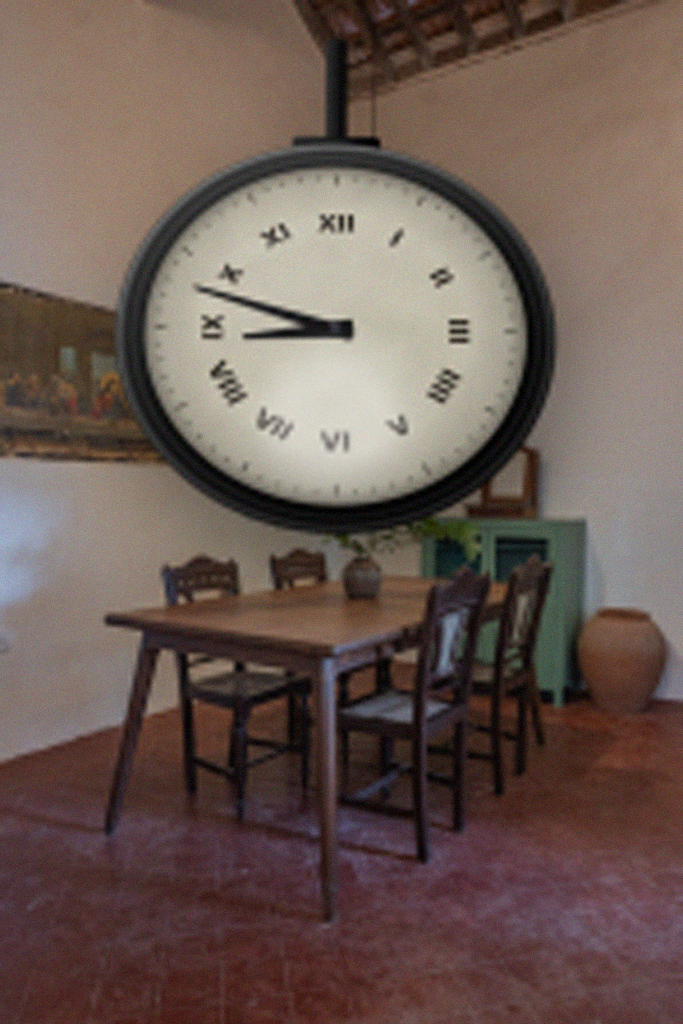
8:48
